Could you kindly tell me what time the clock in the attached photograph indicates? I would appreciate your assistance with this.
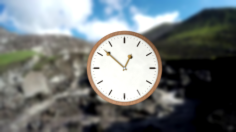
12:52
